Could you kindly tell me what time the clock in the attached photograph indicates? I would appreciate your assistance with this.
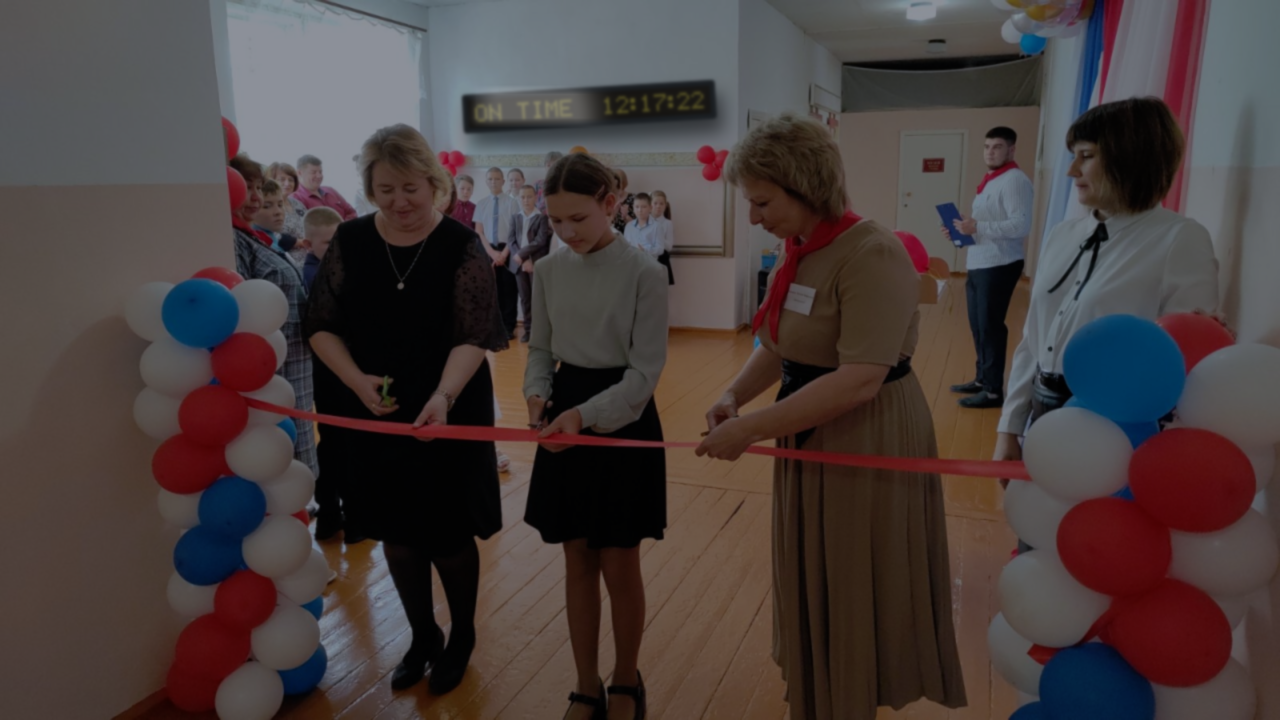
12:17:22
